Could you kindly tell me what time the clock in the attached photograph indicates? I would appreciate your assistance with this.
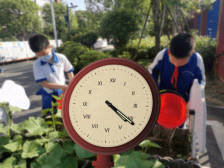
4:21
